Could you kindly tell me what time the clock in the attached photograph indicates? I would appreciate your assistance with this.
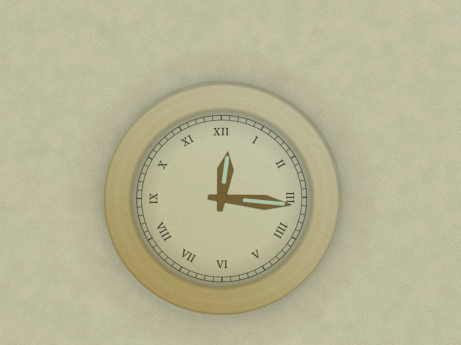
12:16
